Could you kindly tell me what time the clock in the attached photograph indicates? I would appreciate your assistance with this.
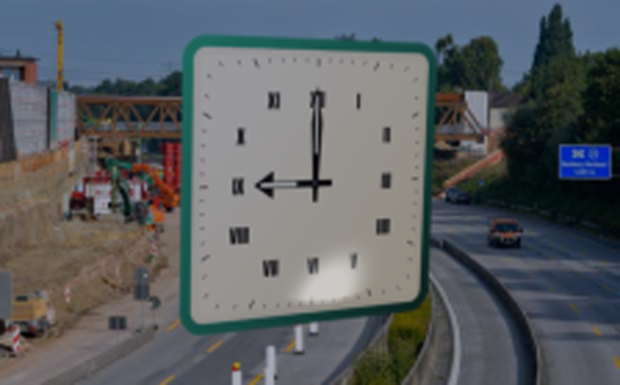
9:00
